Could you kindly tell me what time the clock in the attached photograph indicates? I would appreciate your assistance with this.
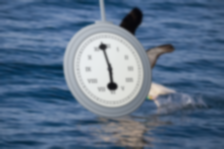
5:58
